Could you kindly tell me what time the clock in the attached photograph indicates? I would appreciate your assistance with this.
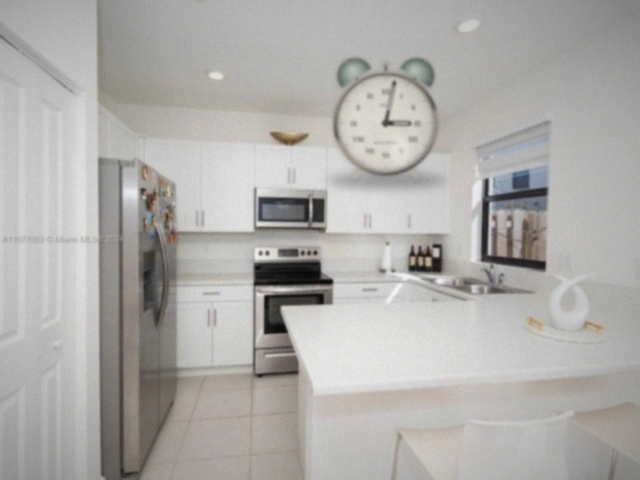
3:02
